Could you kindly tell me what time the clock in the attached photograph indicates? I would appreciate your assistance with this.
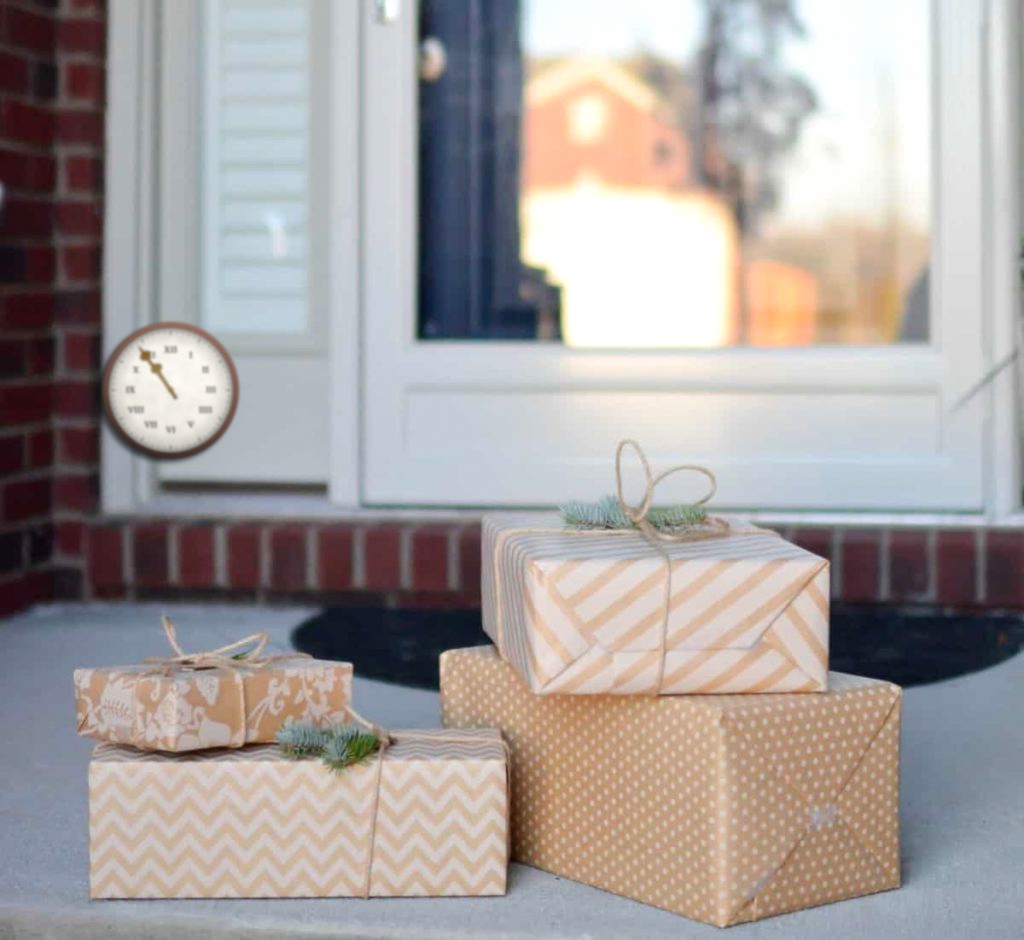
10:54
